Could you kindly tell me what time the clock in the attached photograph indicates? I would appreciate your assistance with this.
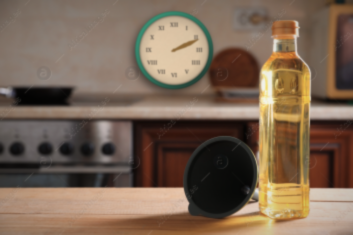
2:11
